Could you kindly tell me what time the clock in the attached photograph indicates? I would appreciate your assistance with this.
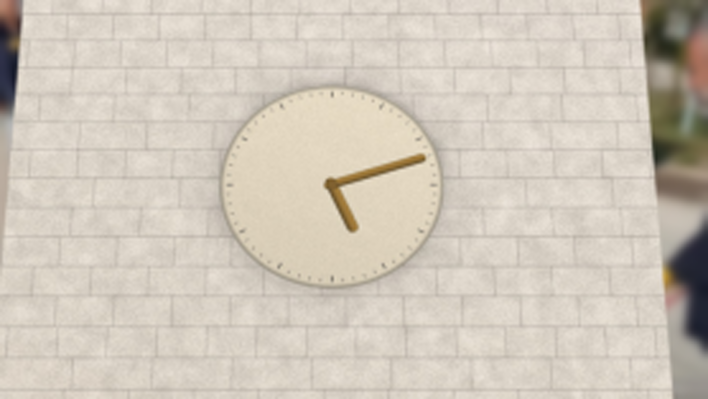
5:12
